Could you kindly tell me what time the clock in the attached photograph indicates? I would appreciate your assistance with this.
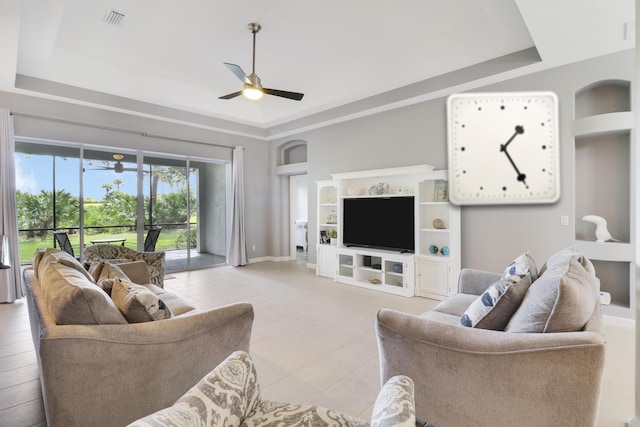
1:25
